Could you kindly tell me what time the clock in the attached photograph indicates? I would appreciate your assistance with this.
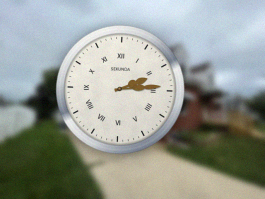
2:14
